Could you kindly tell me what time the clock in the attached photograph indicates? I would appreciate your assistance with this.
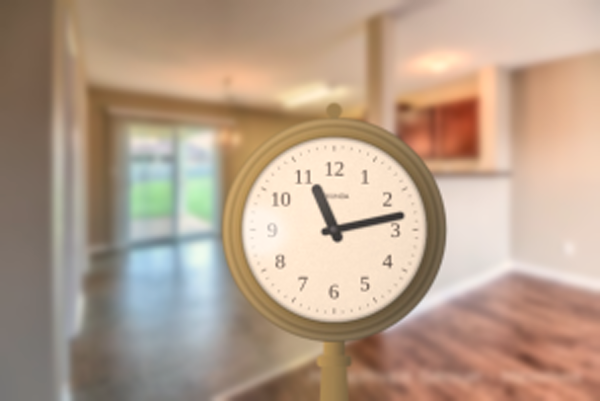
11:13
